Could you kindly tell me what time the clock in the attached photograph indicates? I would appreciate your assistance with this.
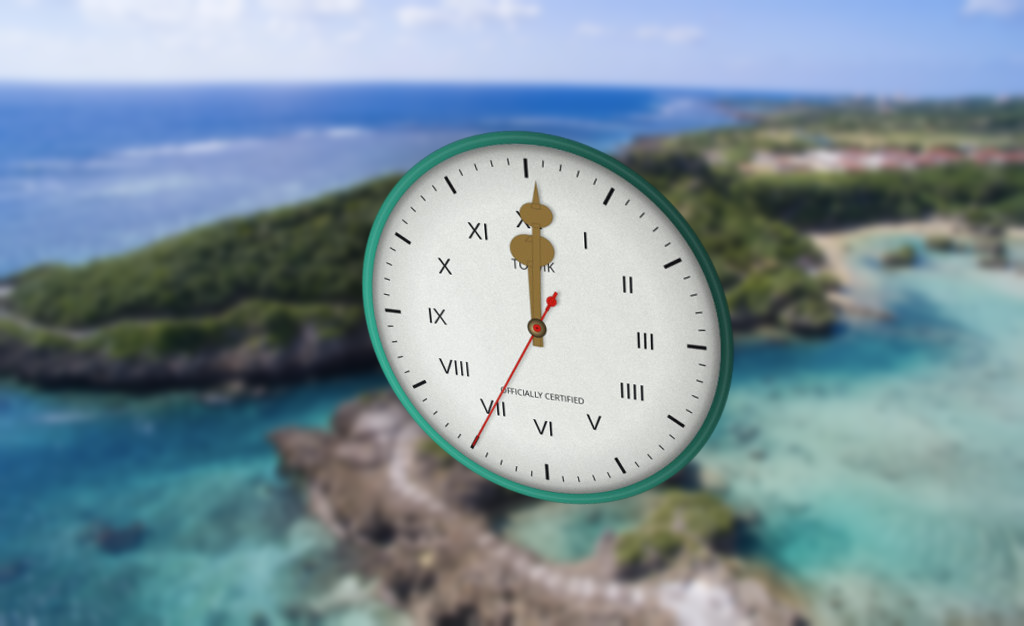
12:00:35
